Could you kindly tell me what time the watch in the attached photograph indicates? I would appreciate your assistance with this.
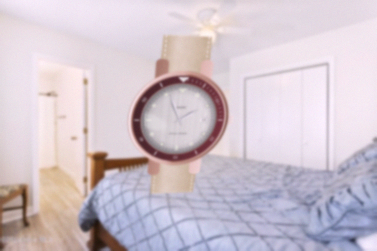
1:56
